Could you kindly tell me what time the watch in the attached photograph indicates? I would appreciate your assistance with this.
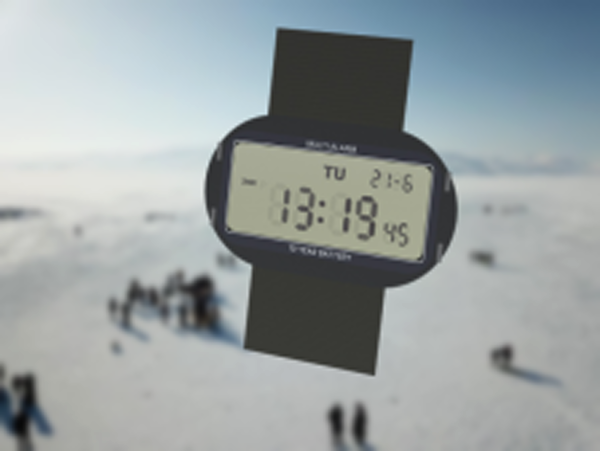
13:19:45
